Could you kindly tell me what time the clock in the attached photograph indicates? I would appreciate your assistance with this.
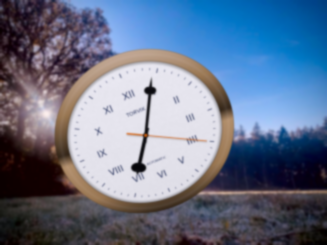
7:04:20
